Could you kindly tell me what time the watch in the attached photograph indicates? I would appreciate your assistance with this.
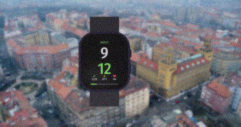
9:12
